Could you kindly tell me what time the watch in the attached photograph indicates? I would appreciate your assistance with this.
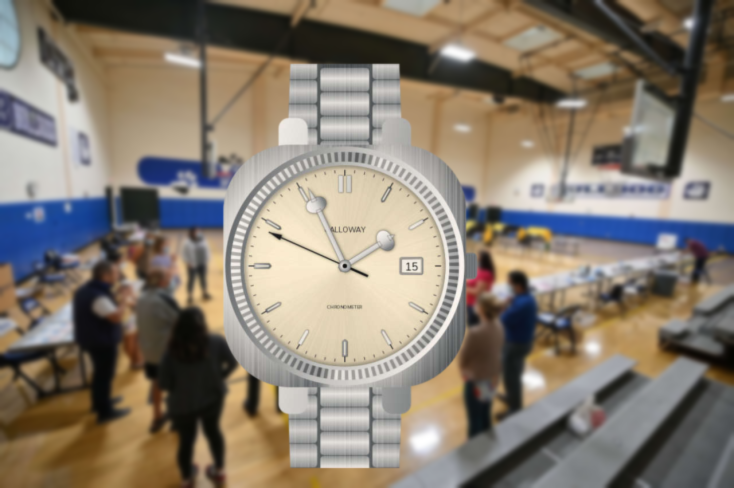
1:55:49
